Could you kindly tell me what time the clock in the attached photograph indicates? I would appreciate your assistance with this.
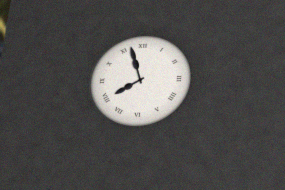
7:57
